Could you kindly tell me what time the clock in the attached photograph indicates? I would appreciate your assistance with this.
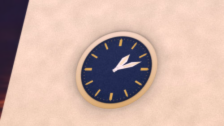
1:12
